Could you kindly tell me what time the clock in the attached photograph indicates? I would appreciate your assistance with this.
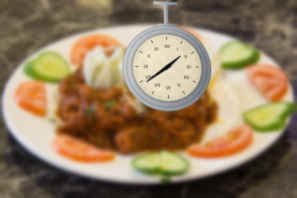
1:39
